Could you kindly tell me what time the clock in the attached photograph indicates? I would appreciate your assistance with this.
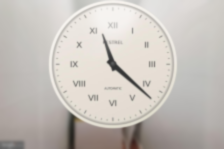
11:22
